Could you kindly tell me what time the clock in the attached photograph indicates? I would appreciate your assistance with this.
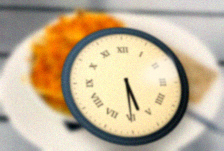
5:30
